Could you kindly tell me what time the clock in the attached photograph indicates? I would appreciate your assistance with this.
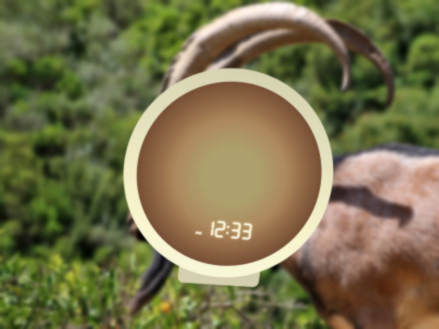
12:33
